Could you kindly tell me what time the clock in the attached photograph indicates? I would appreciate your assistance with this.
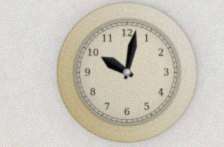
10:02
